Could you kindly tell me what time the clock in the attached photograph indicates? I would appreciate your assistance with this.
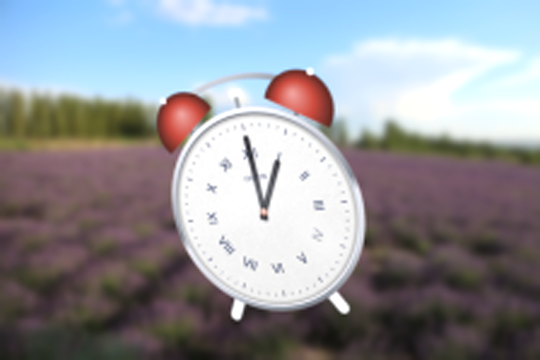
1:00
